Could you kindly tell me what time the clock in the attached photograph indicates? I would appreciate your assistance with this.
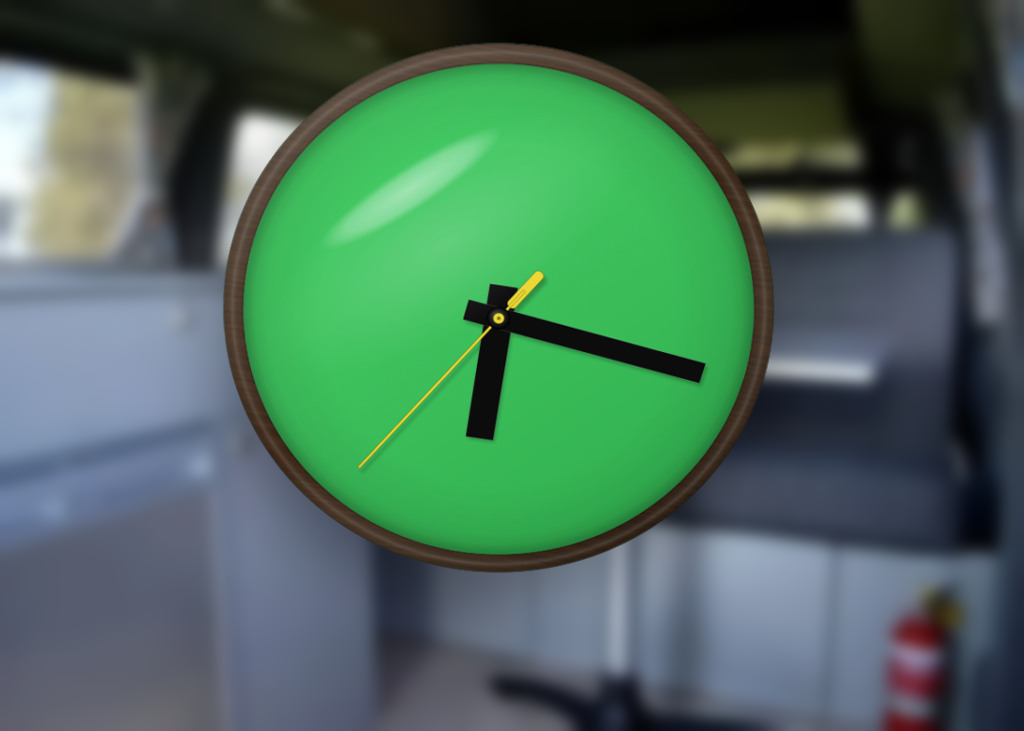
6:17:37
